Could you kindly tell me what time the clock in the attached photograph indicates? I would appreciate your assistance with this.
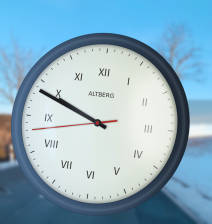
9:48:43
